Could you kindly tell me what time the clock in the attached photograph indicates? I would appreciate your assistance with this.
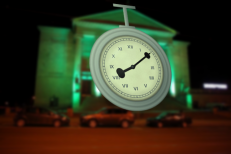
8:09
